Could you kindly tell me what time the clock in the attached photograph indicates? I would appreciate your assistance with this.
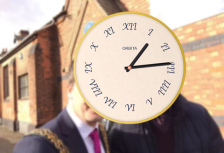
1:14
